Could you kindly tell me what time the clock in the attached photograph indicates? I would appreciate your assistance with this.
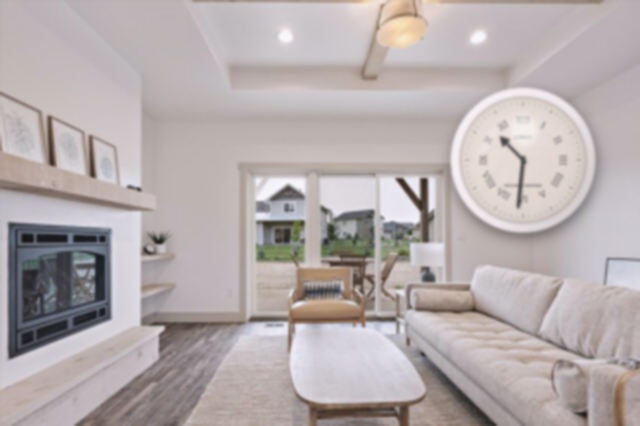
10:31
